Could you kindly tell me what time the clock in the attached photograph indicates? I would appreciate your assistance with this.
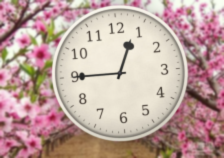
12:45
